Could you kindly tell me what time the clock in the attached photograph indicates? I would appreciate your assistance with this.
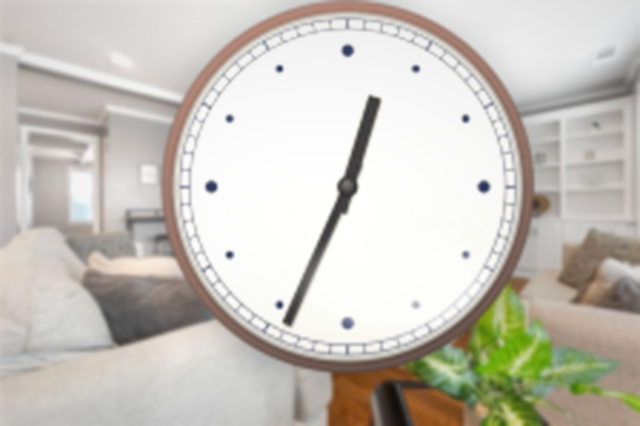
12:34
